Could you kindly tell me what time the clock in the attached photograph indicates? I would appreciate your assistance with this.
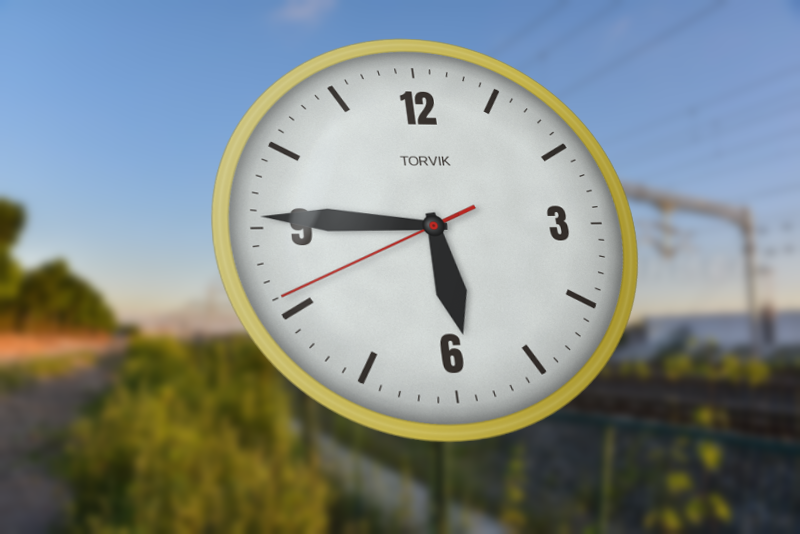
5:45:41
